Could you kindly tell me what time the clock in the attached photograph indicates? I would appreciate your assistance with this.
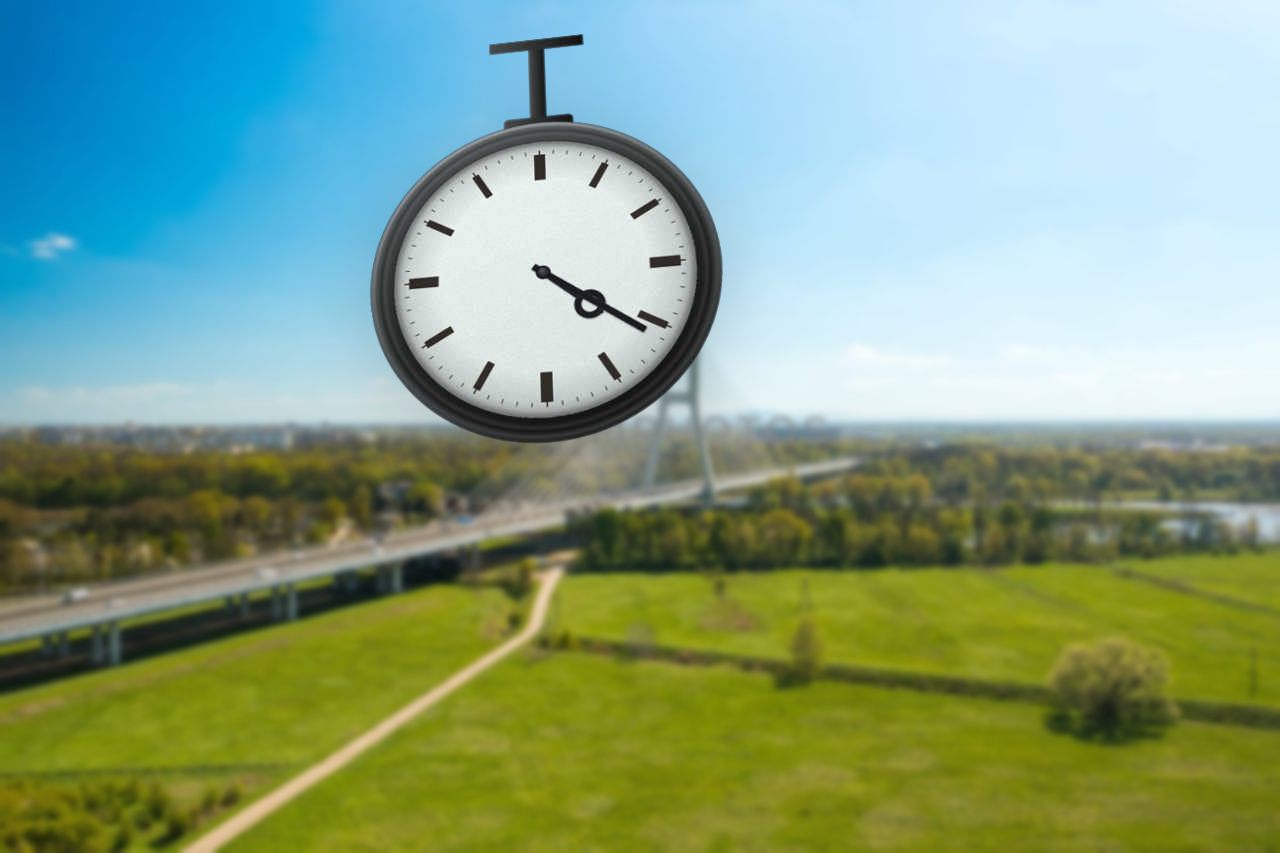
4:21
